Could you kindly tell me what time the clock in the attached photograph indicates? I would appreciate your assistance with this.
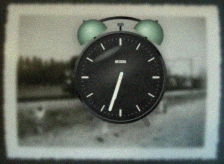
6:33
